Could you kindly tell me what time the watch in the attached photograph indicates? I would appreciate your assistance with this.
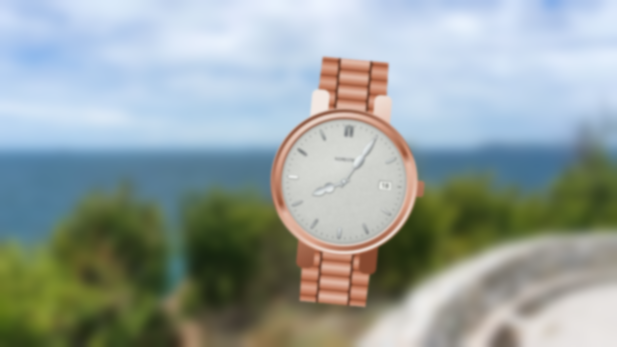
8:05
